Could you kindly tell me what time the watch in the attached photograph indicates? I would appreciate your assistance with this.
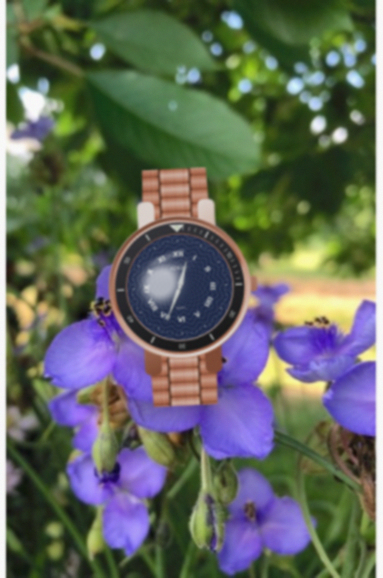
12:34
